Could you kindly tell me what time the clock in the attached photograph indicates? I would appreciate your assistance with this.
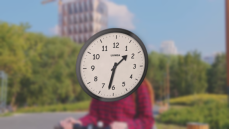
1:32
